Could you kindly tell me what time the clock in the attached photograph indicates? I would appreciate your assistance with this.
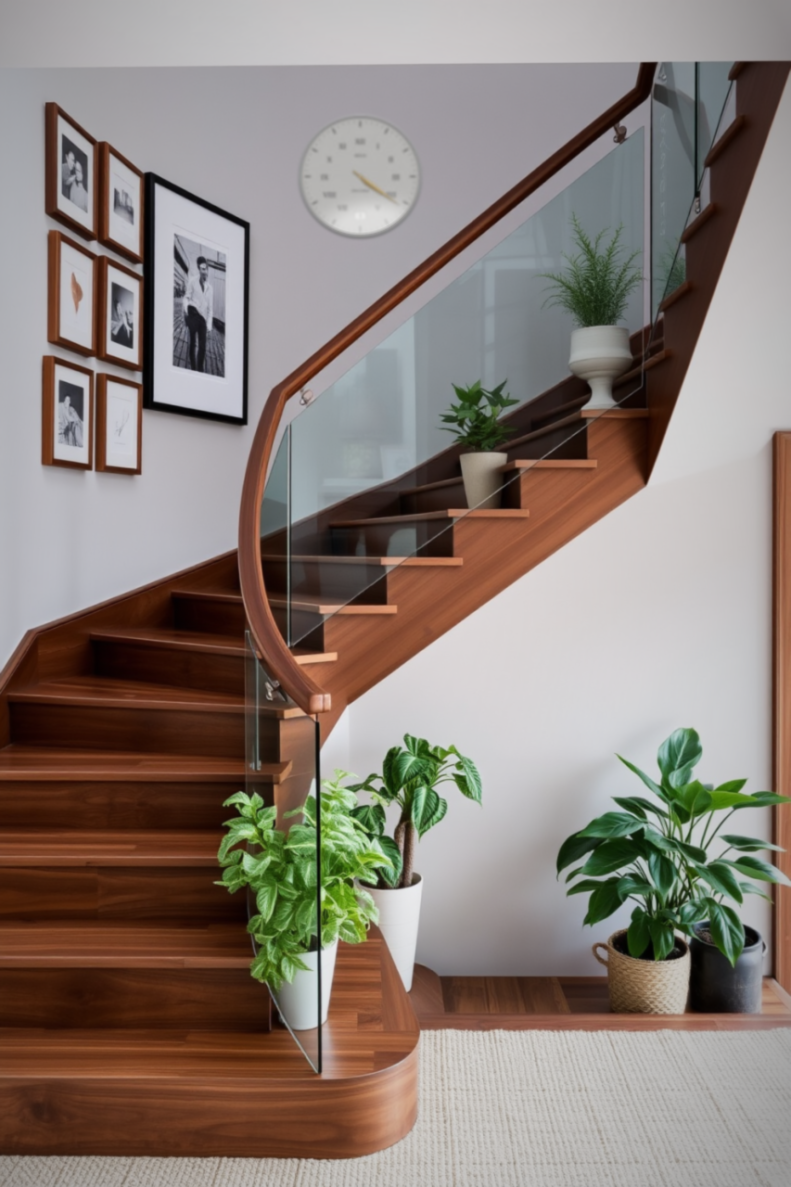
4:21
